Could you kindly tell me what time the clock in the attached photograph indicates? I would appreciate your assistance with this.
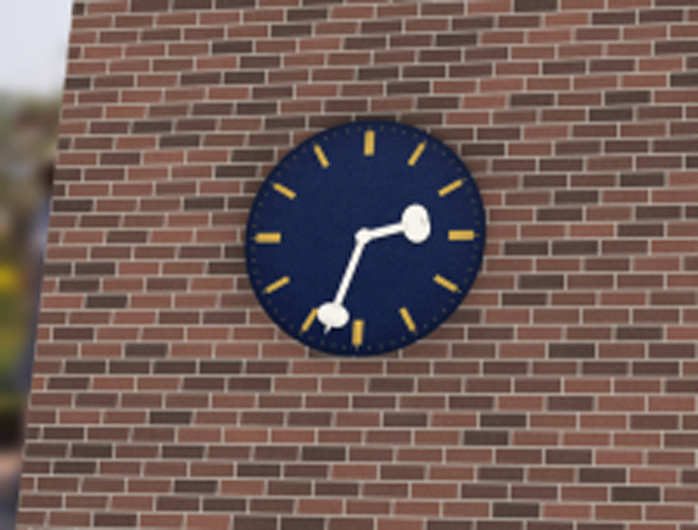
2:33
